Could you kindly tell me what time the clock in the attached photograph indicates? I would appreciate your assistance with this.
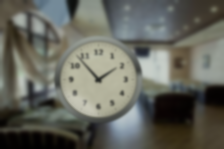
1:53
